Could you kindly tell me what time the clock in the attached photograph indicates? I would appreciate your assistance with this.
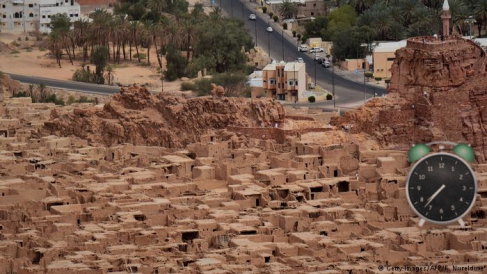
7:37
